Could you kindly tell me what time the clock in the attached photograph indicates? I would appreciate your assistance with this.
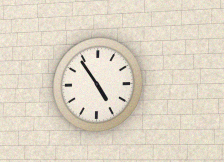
4:54
